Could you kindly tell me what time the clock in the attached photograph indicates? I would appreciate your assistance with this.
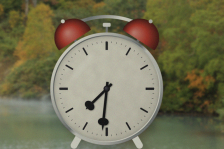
7:31
